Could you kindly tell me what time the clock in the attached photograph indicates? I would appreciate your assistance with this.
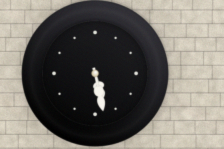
5:28
